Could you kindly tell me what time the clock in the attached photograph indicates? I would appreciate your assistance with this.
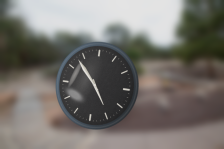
4:53
